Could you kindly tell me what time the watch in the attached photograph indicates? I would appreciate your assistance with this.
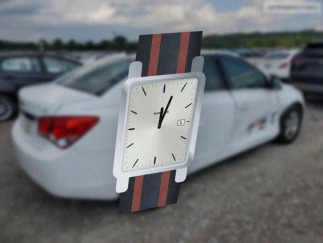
12:03
